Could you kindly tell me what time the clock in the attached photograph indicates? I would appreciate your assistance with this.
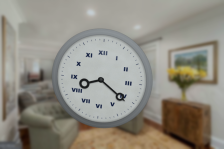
8:21
